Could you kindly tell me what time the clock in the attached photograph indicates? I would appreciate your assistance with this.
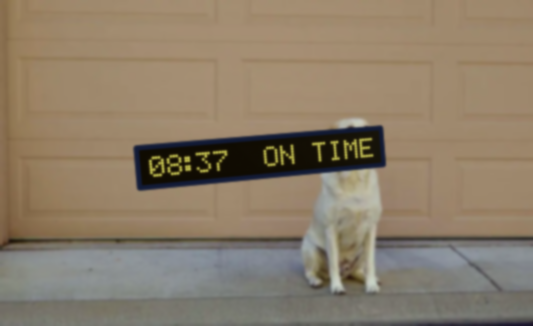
8:37
